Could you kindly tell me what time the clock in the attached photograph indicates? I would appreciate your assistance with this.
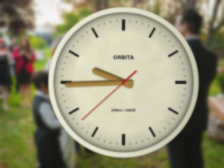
9:44:38
